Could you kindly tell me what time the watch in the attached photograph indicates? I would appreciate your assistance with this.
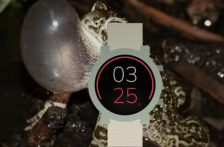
3:25
